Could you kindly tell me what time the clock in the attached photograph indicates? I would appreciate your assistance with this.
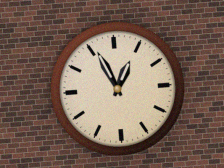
12:56
